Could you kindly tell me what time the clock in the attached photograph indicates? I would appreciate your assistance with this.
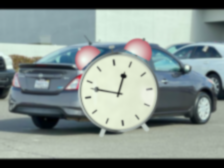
12:48
